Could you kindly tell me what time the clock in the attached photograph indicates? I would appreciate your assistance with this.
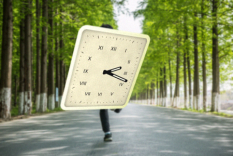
2:18
